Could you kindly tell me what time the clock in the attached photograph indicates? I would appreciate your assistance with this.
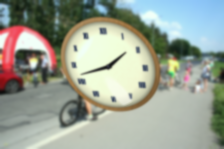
1:42
